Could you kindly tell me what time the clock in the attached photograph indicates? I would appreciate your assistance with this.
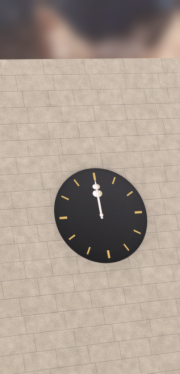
12:00
